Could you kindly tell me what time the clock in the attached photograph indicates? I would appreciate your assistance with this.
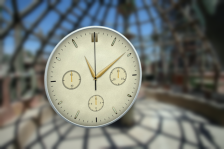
11:09
